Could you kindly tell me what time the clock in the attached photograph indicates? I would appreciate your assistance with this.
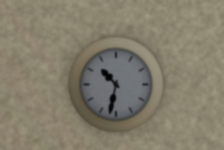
10:32
